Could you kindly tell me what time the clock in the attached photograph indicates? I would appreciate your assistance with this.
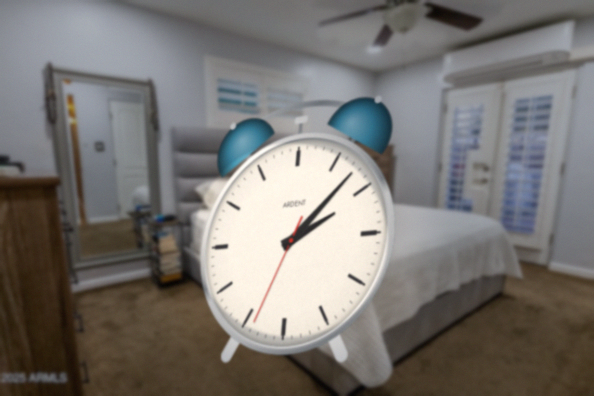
2:07:34
